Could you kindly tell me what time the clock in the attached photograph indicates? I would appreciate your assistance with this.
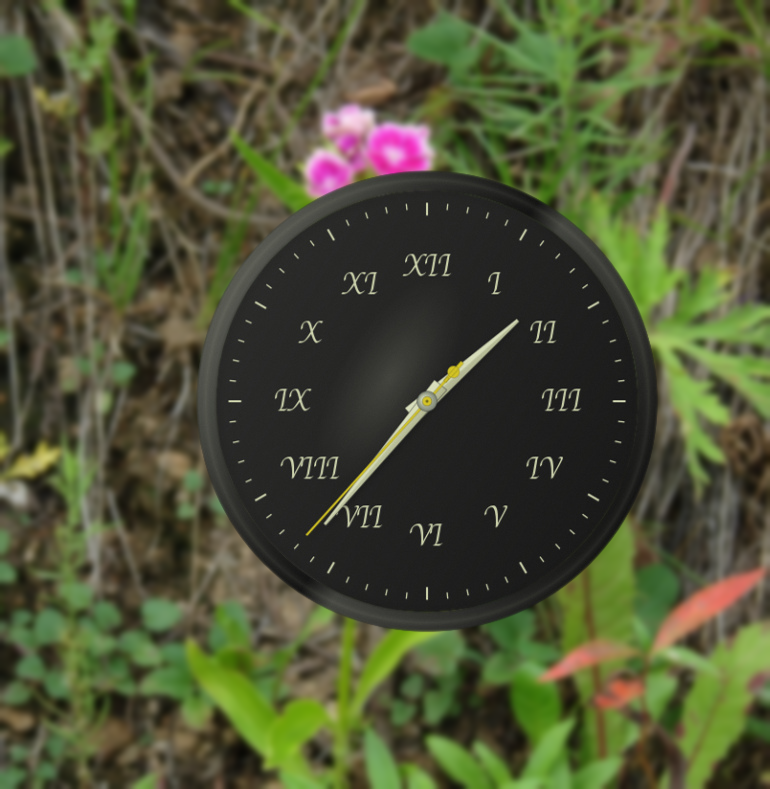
1:36:37
